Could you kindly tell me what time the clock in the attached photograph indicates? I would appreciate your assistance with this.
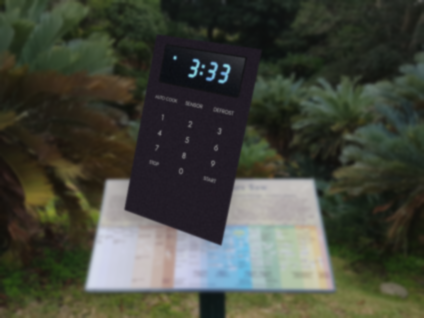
3:33
